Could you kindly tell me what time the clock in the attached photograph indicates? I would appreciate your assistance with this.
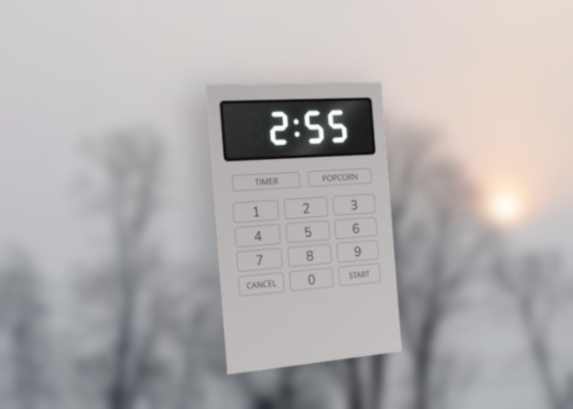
2:55
